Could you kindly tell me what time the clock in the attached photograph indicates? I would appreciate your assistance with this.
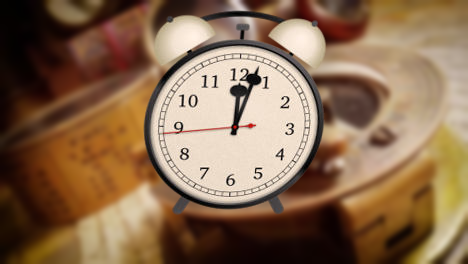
12:02:44
